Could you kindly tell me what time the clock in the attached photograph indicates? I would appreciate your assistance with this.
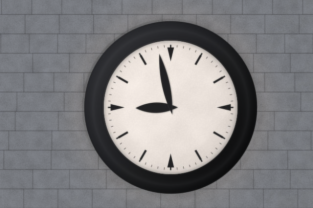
8:58
